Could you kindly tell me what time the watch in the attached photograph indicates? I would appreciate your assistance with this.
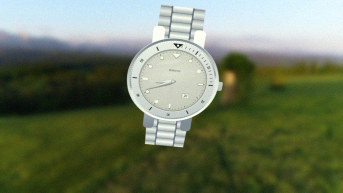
8:41
